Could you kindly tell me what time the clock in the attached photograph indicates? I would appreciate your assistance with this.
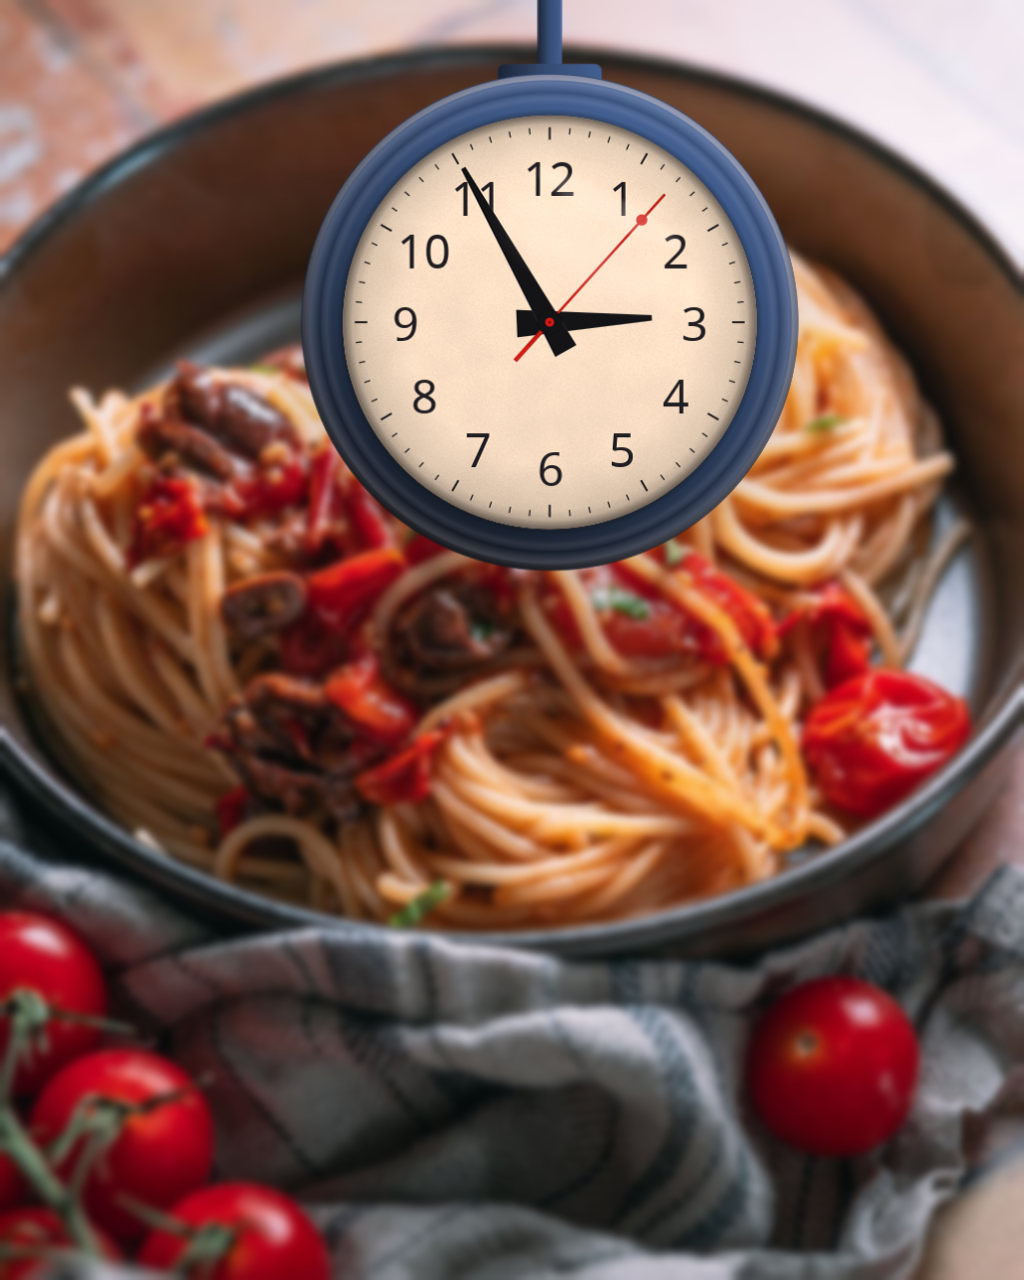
2:55:07
